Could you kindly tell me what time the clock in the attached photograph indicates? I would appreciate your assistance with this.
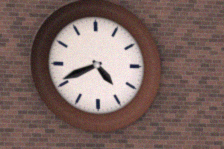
4:41
